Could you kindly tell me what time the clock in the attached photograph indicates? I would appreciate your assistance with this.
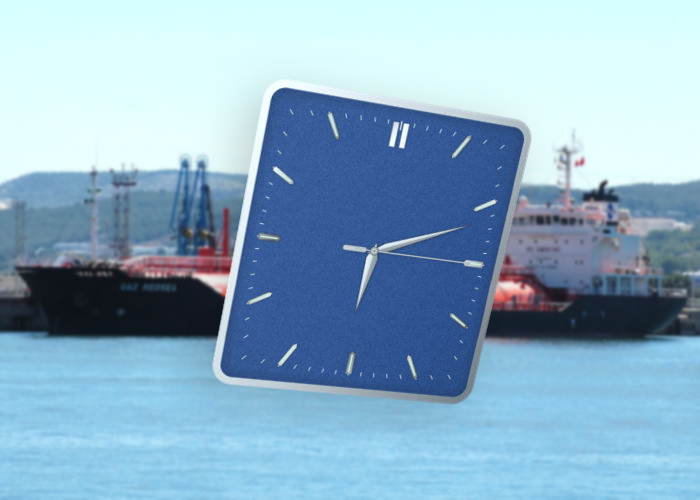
6:11:15
